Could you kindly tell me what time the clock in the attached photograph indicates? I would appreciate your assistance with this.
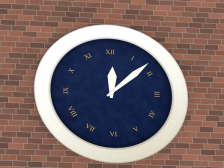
12:08
